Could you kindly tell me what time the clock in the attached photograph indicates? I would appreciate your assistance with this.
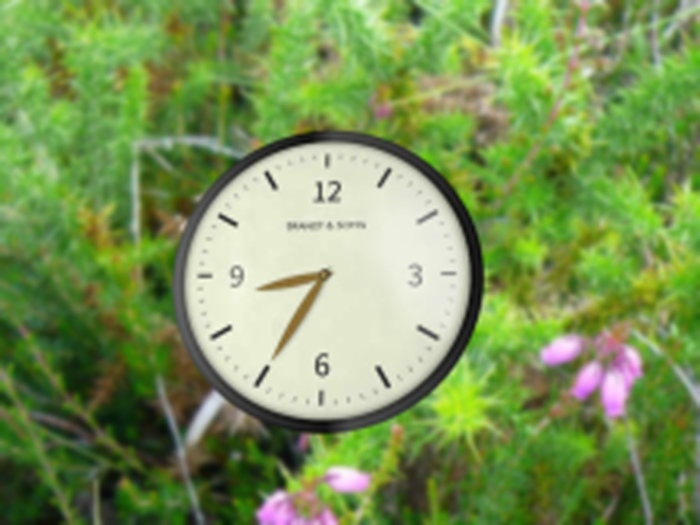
8:35
